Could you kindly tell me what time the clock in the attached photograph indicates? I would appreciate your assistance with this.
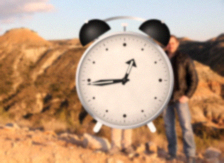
12:44
